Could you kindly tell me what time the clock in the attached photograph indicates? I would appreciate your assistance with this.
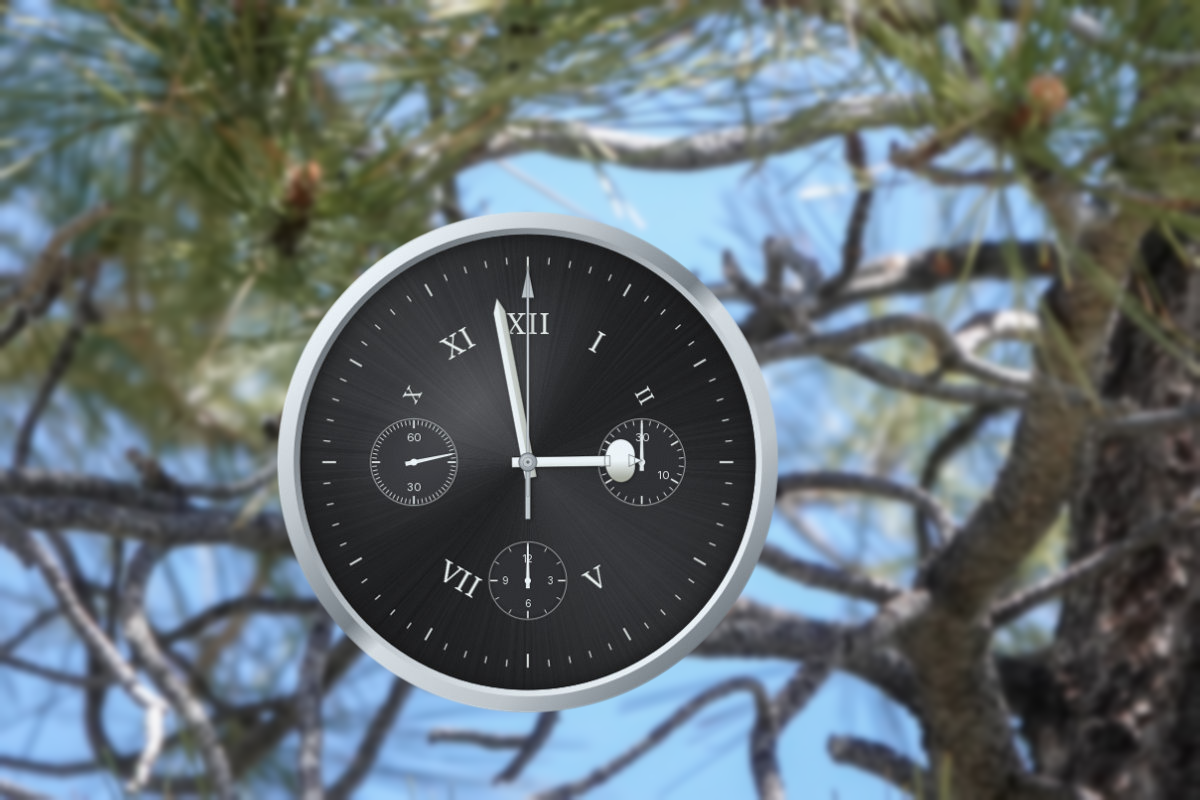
2:58:13
